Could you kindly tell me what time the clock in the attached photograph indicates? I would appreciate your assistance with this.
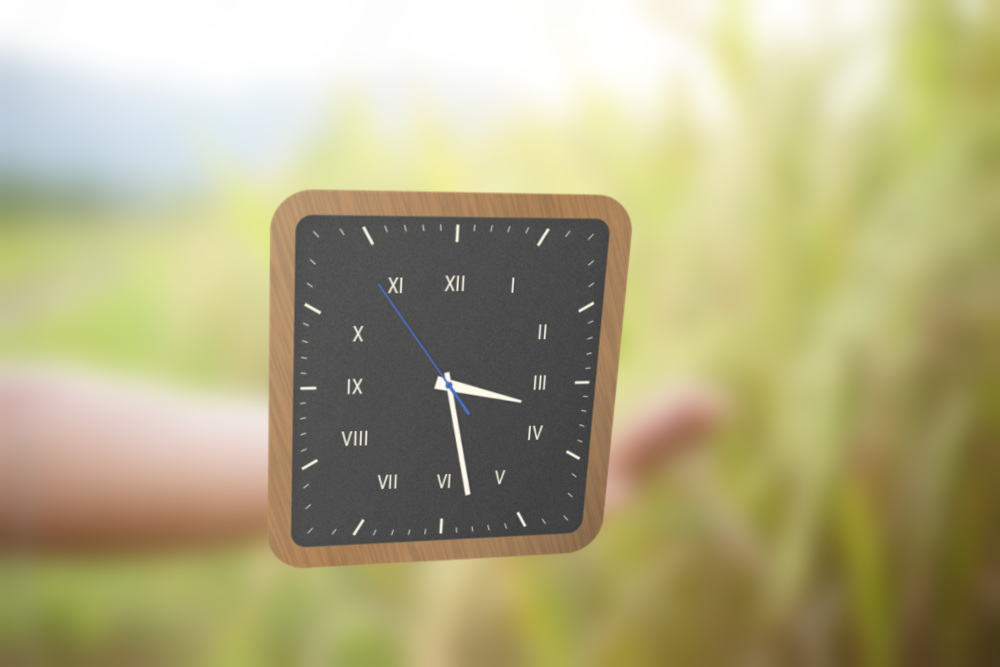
3:27:54
